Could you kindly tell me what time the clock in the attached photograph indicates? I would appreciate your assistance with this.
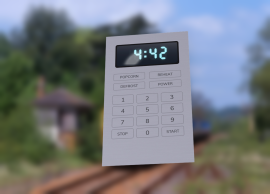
4:42
